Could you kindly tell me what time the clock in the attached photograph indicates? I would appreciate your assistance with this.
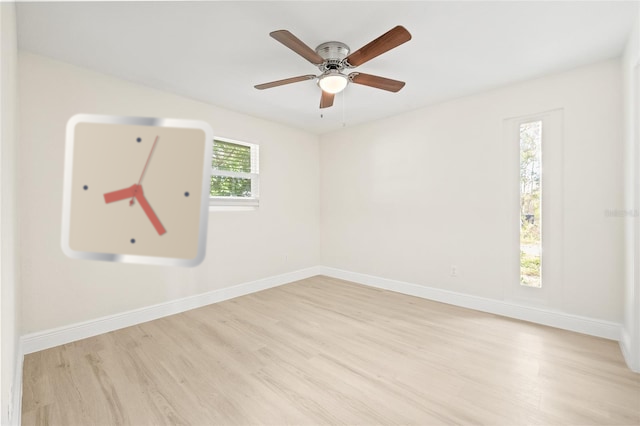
8:24:03
